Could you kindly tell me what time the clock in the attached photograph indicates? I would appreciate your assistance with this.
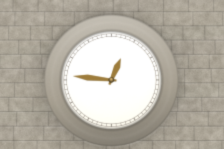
12:46
